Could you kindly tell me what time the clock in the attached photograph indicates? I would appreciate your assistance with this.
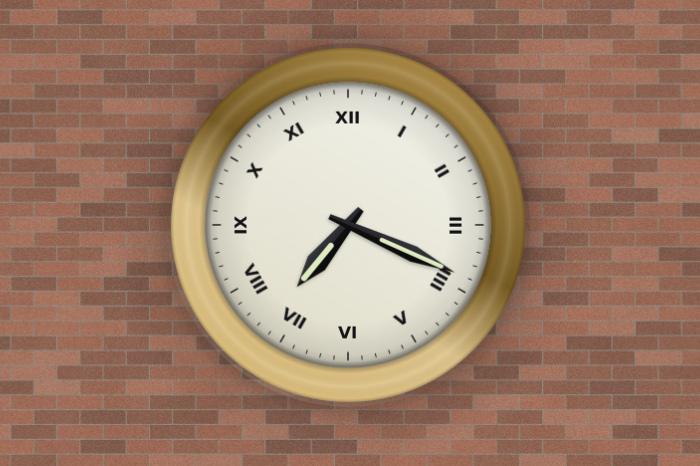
7:19
